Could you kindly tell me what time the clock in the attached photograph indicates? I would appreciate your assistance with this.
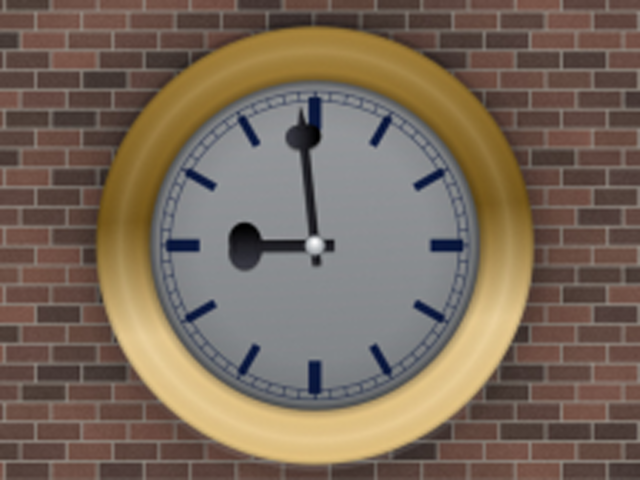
8:59
